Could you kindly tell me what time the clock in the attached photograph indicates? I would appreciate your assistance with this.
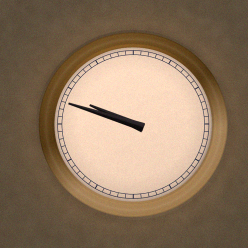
9:48
